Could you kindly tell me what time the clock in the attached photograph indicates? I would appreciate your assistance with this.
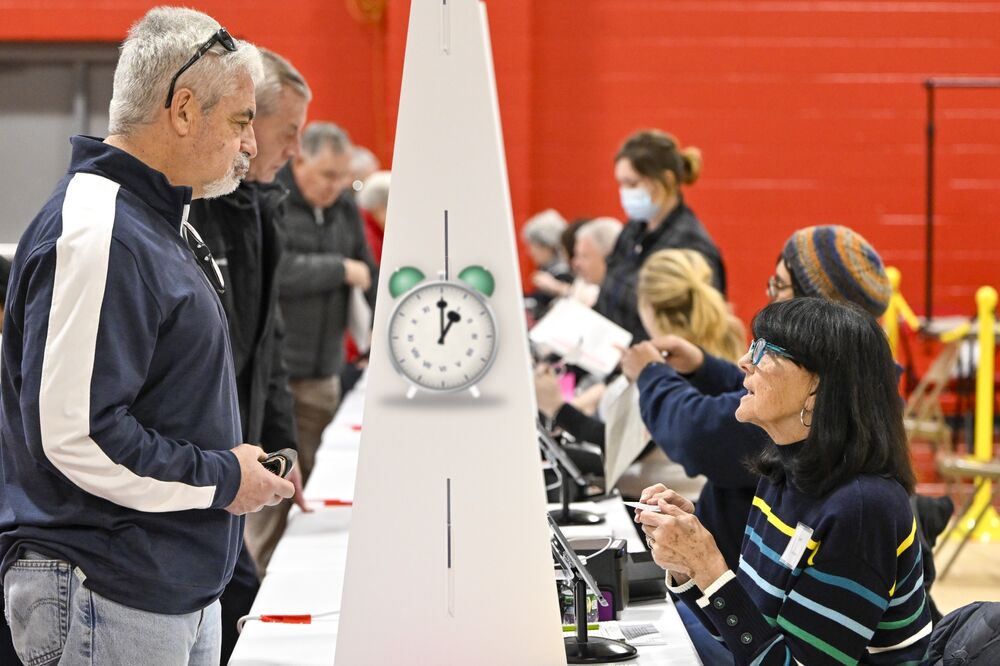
1:00
